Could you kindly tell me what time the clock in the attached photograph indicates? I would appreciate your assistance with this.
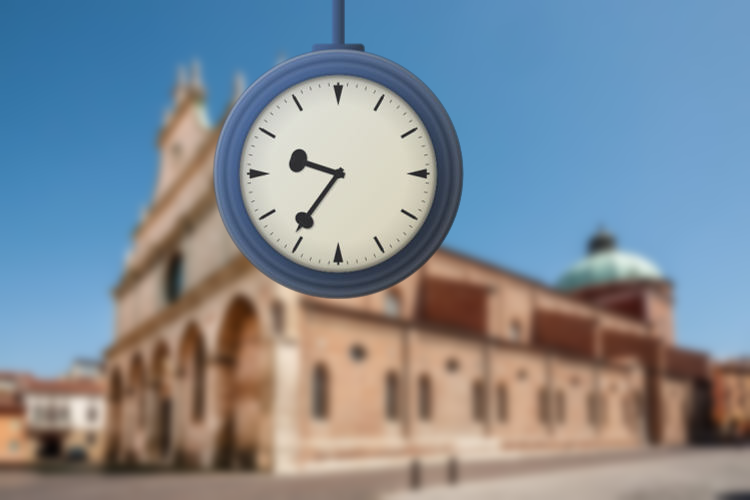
9:36
